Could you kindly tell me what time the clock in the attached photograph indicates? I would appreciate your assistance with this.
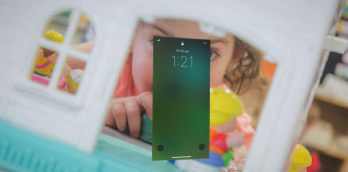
1:21
